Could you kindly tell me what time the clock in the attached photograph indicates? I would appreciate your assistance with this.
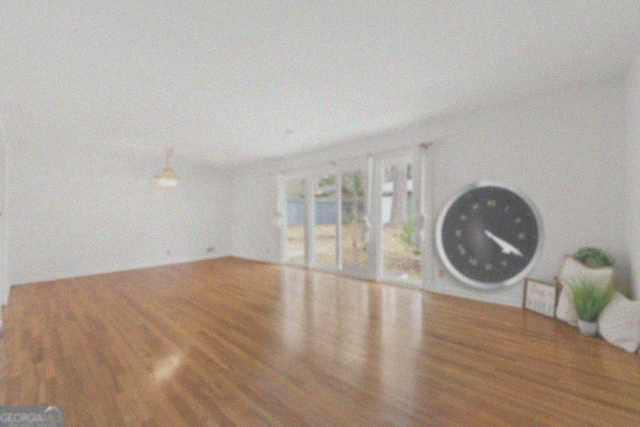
4:20
